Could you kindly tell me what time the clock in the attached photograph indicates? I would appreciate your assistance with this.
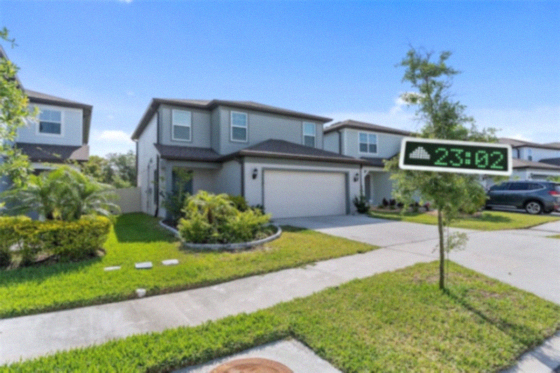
23:02
